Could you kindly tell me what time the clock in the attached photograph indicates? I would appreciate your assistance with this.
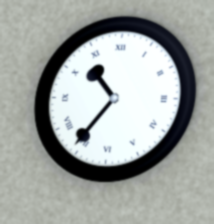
10:36
